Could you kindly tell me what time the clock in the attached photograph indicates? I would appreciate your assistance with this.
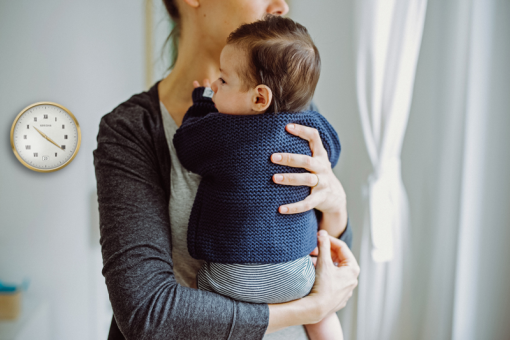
10:21
